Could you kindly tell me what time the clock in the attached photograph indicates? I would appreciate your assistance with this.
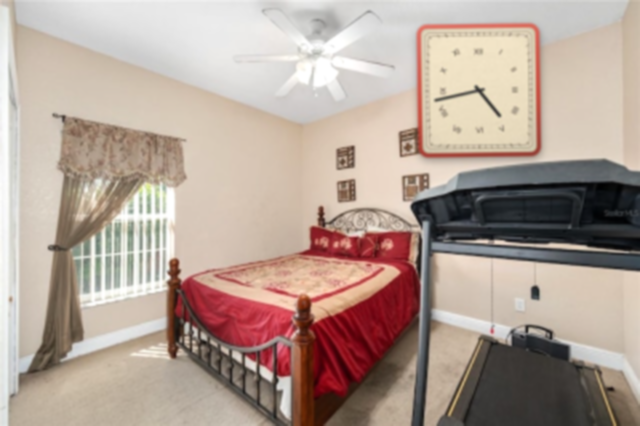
4:43
